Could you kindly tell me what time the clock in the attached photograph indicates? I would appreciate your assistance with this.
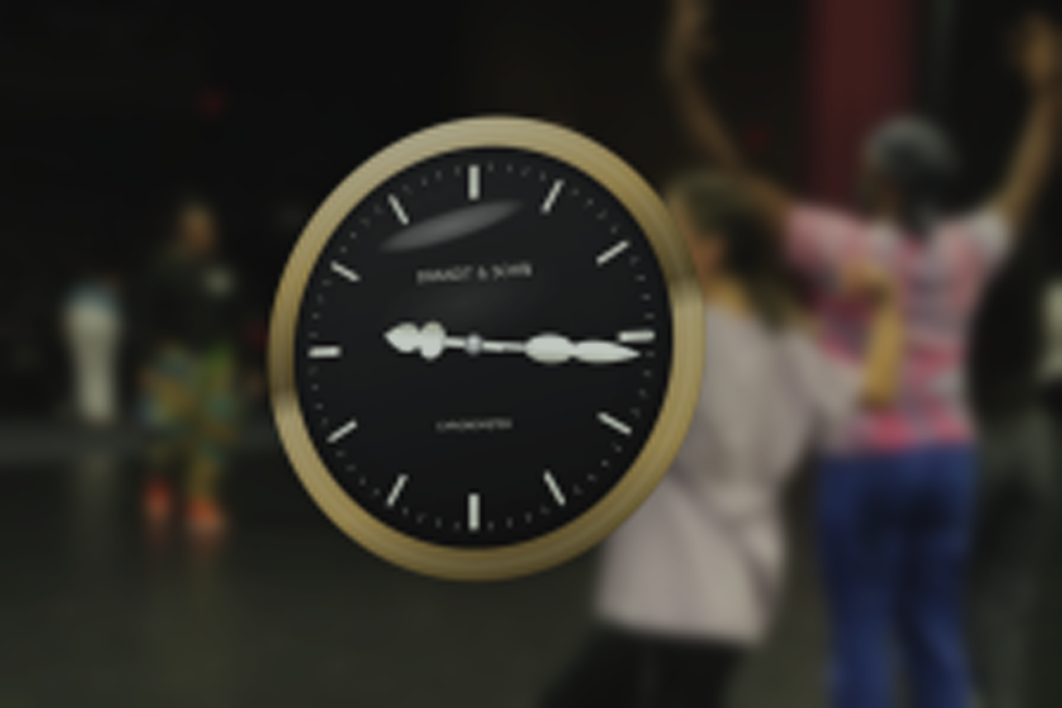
9:16
